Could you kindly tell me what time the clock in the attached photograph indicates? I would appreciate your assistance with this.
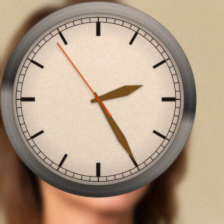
2:24:54
